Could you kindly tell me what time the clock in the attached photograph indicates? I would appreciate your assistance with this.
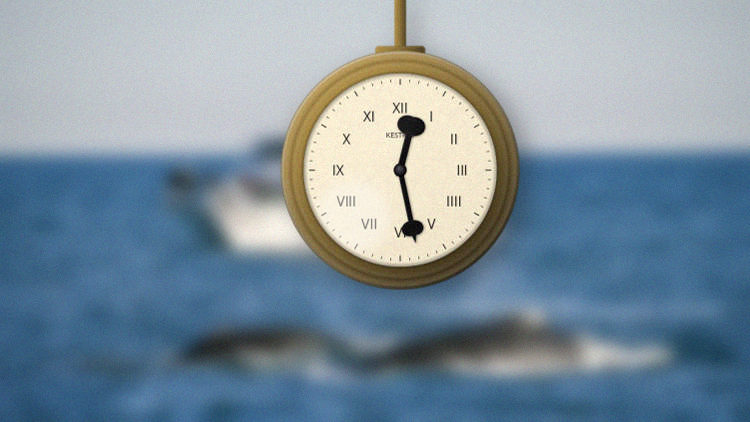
12:28
